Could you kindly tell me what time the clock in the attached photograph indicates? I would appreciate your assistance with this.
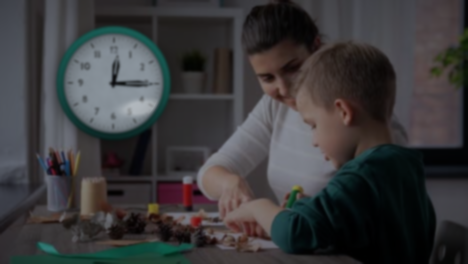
12:15
